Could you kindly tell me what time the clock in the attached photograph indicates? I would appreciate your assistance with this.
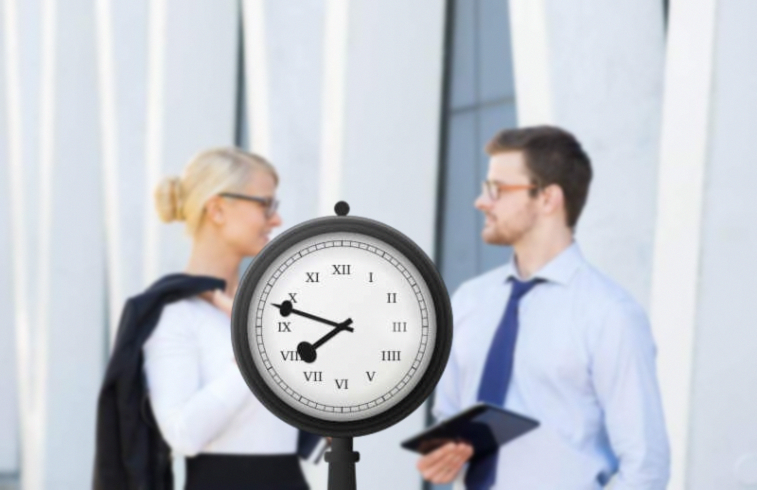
7:48
